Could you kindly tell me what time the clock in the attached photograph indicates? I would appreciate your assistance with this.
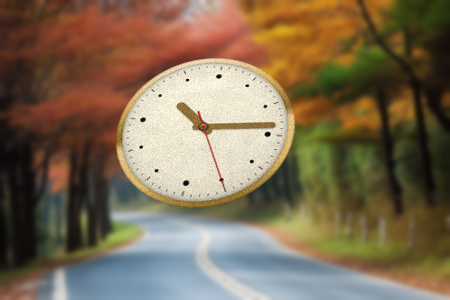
10:13:25
